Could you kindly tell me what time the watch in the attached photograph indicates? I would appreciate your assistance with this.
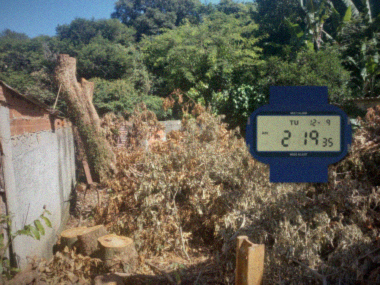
2:19
